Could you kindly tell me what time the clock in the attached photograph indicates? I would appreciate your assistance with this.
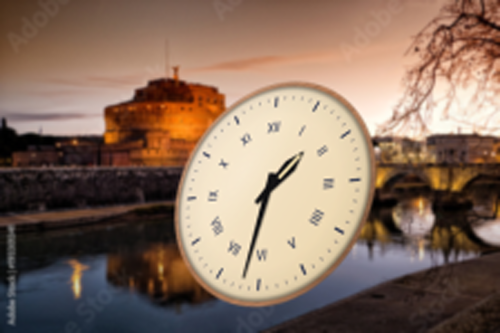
1:32
